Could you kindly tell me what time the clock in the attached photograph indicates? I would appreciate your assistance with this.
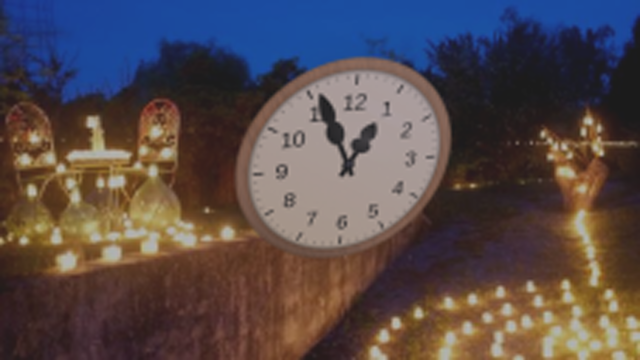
12:56
